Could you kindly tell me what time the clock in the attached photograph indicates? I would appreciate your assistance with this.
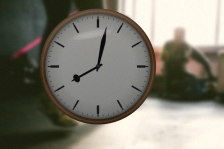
8:02
